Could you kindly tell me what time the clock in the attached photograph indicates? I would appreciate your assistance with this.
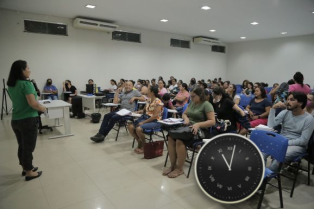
11:02
